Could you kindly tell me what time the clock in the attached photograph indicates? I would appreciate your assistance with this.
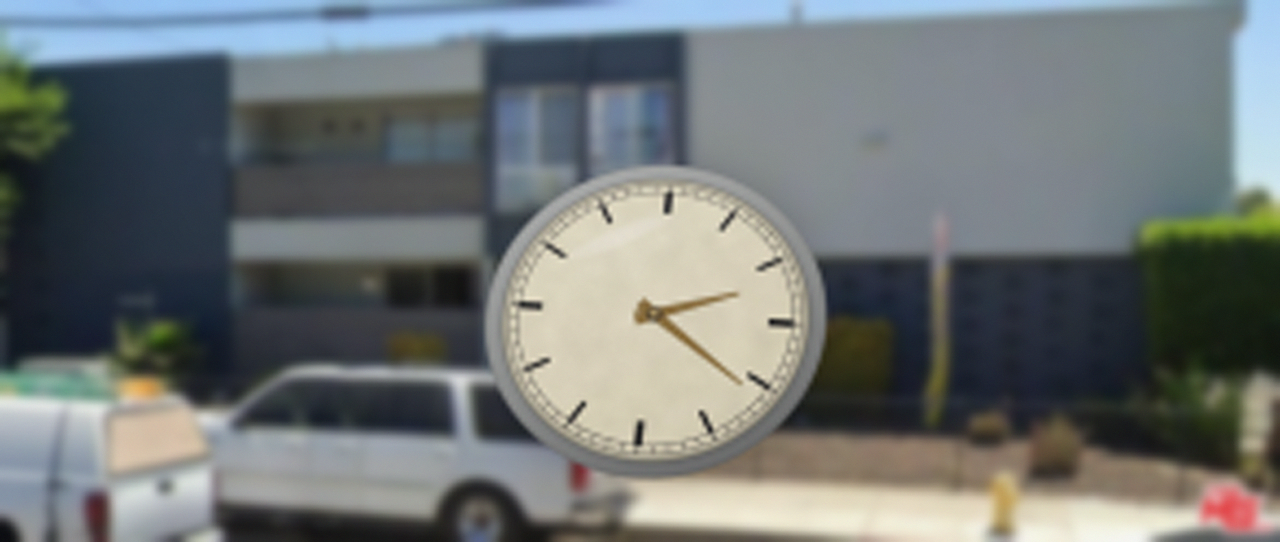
2:21
